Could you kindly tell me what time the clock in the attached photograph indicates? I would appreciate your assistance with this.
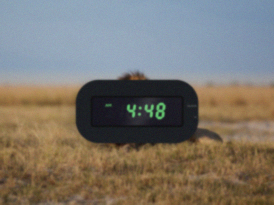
4:48
